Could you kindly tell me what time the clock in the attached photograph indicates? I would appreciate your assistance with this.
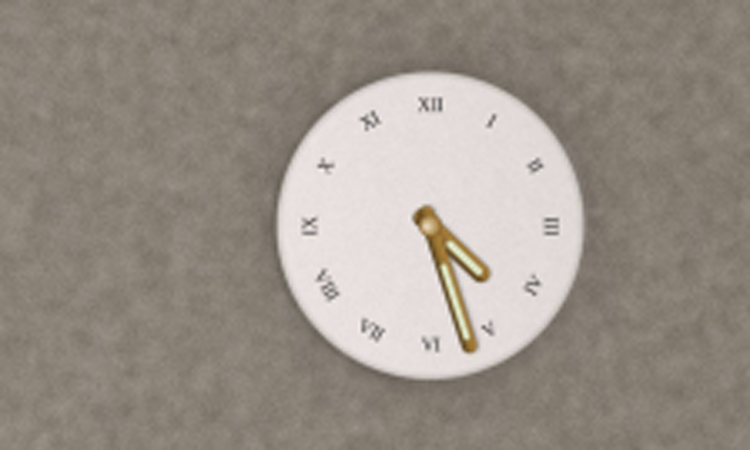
4:27
